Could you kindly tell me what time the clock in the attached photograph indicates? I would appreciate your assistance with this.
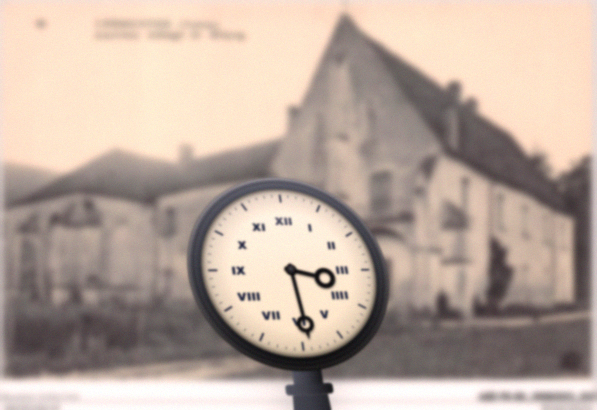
3:29
